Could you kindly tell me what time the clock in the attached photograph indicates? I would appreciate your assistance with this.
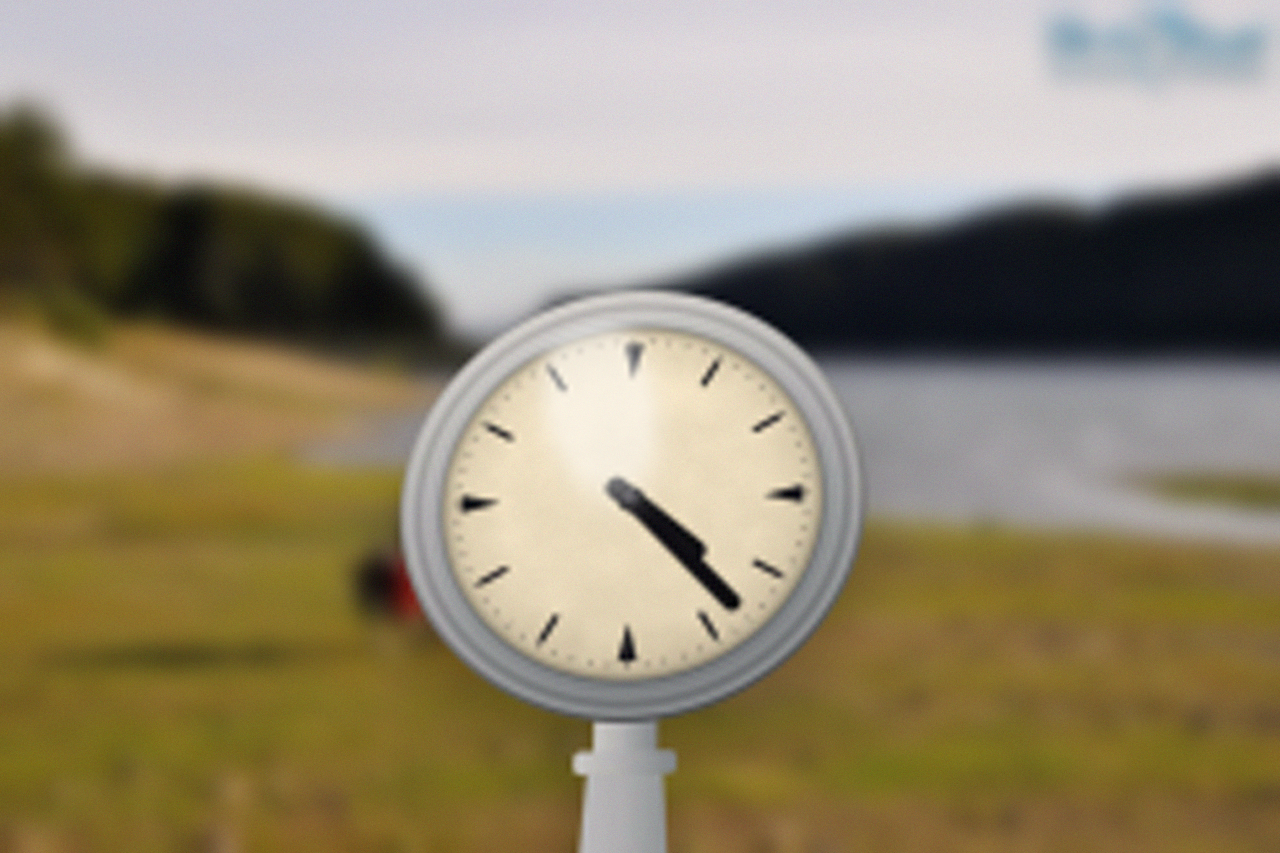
4:23
